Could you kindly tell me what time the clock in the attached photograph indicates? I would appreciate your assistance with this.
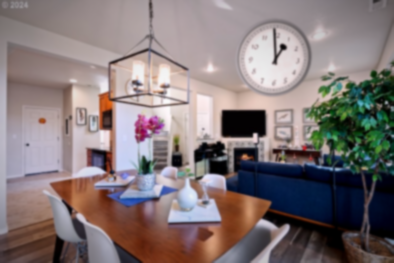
12:59
